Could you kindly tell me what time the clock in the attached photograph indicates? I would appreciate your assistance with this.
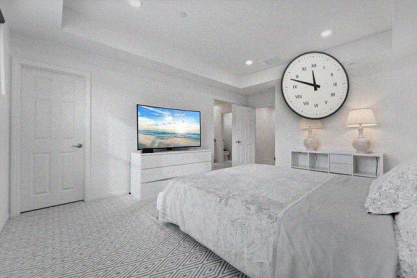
11:48
